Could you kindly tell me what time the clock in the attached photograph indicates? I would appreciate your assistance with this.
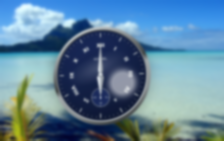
6:00
